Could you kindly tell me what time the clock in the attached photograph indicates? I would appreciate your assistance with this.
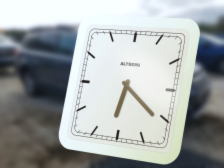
6:21
